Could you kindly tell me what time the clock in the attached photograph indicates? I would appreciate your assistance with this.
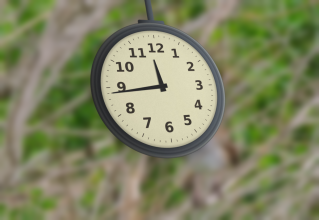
11:44
